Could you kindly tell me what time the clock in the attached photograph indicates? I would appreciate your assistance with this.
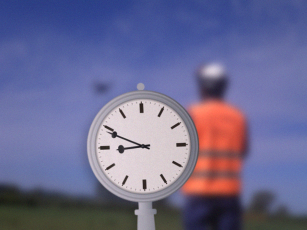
8:49
